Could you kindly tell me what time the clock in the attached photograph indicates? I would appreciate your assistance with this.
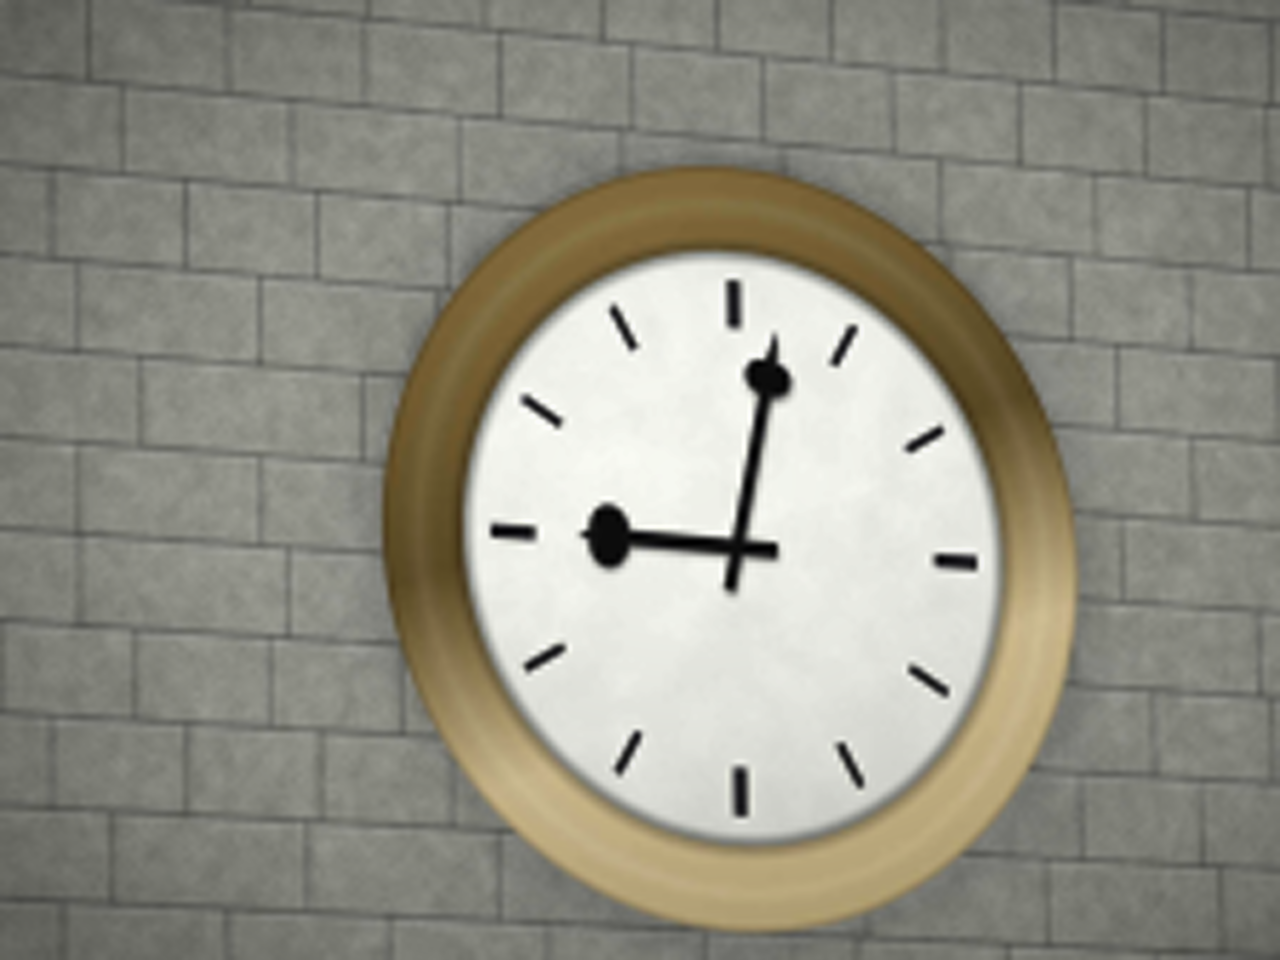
9:02
